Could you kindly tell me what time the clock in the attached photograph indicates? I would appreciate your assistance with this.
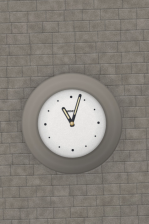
11:03
